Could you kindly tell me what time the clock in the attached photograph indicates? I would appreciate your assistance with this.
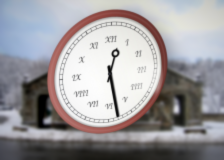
12:28
